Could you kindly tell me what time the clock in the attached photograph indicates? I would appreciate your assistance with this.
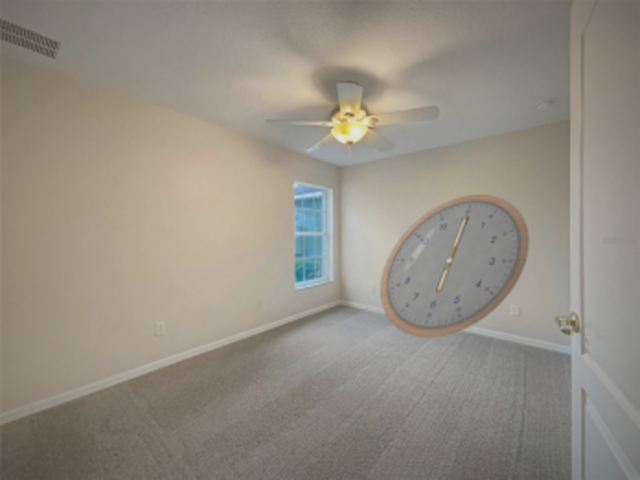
6:00
